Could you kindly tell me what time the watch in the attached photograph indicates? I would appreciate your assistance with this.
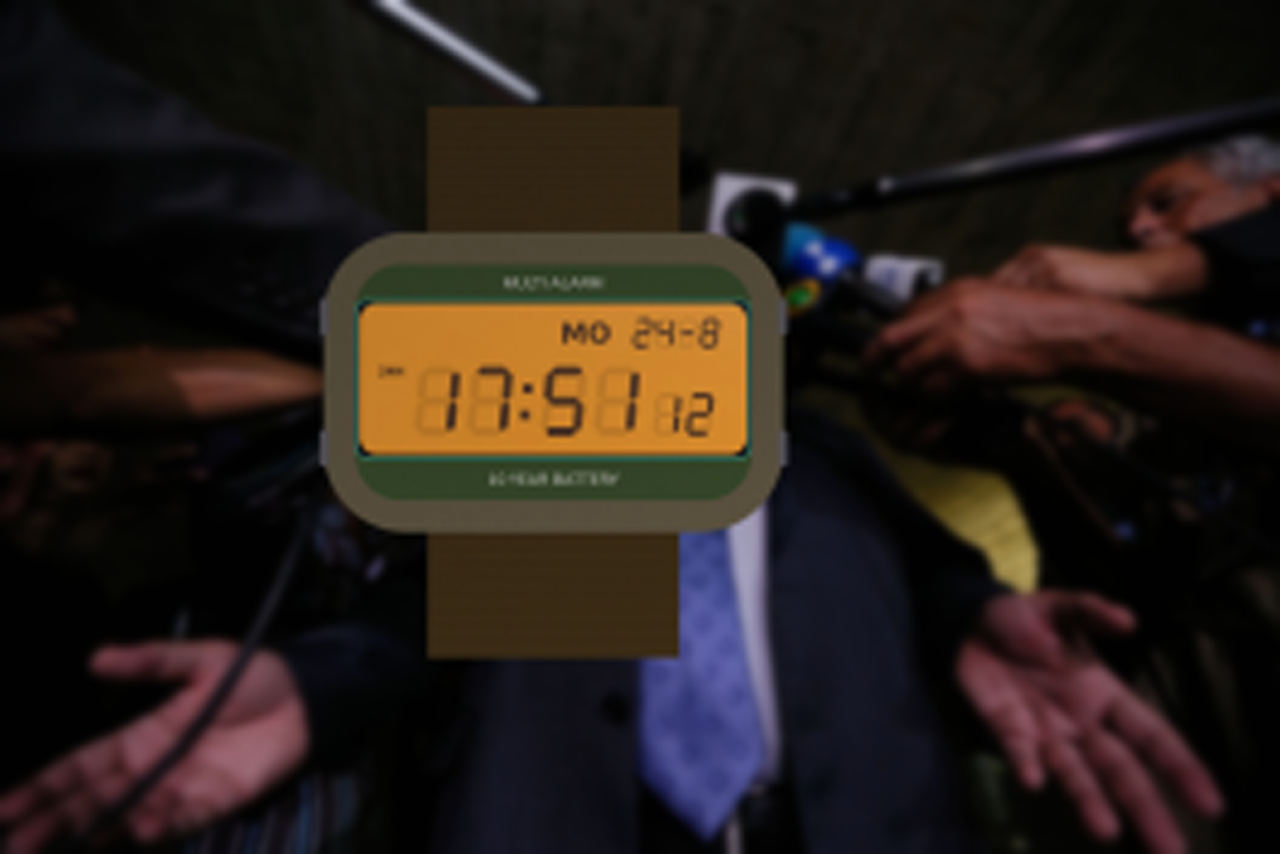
17:51:12
